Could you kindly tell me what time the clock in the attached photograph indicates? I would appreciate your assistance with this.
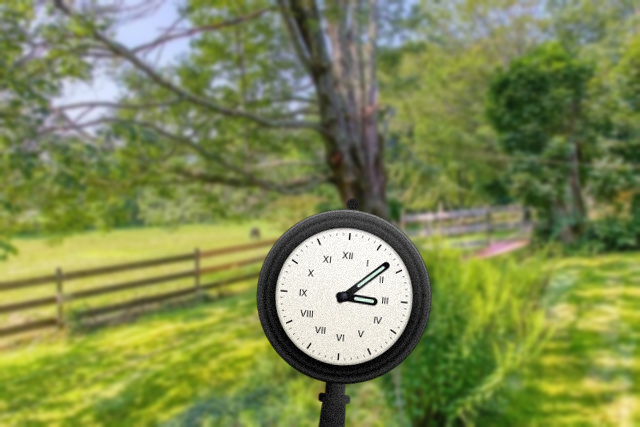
3:08
